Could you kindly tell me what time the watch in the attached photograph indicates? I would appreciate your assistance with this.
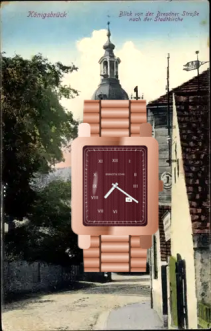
7:21
